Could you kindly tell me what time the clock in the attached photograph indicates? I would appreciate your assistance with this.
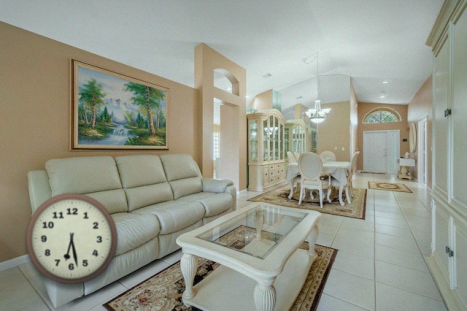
6:28
